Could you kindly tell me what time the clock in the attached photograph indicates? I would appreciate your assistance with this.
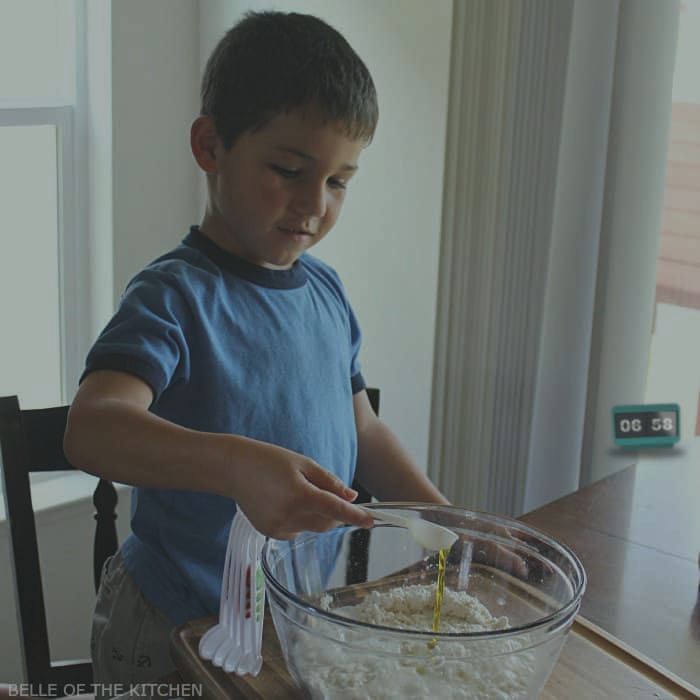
6:58
